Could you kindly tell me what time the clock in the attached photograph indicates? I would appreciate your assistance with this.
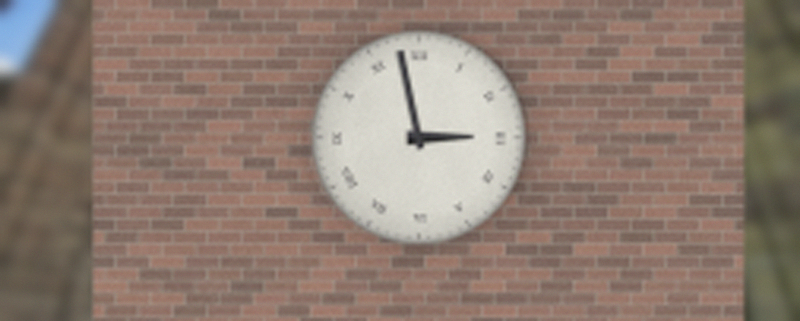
2:58
